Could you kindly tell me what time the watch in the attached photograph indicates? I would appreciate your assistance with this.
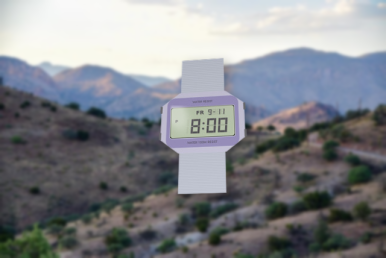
8:00
